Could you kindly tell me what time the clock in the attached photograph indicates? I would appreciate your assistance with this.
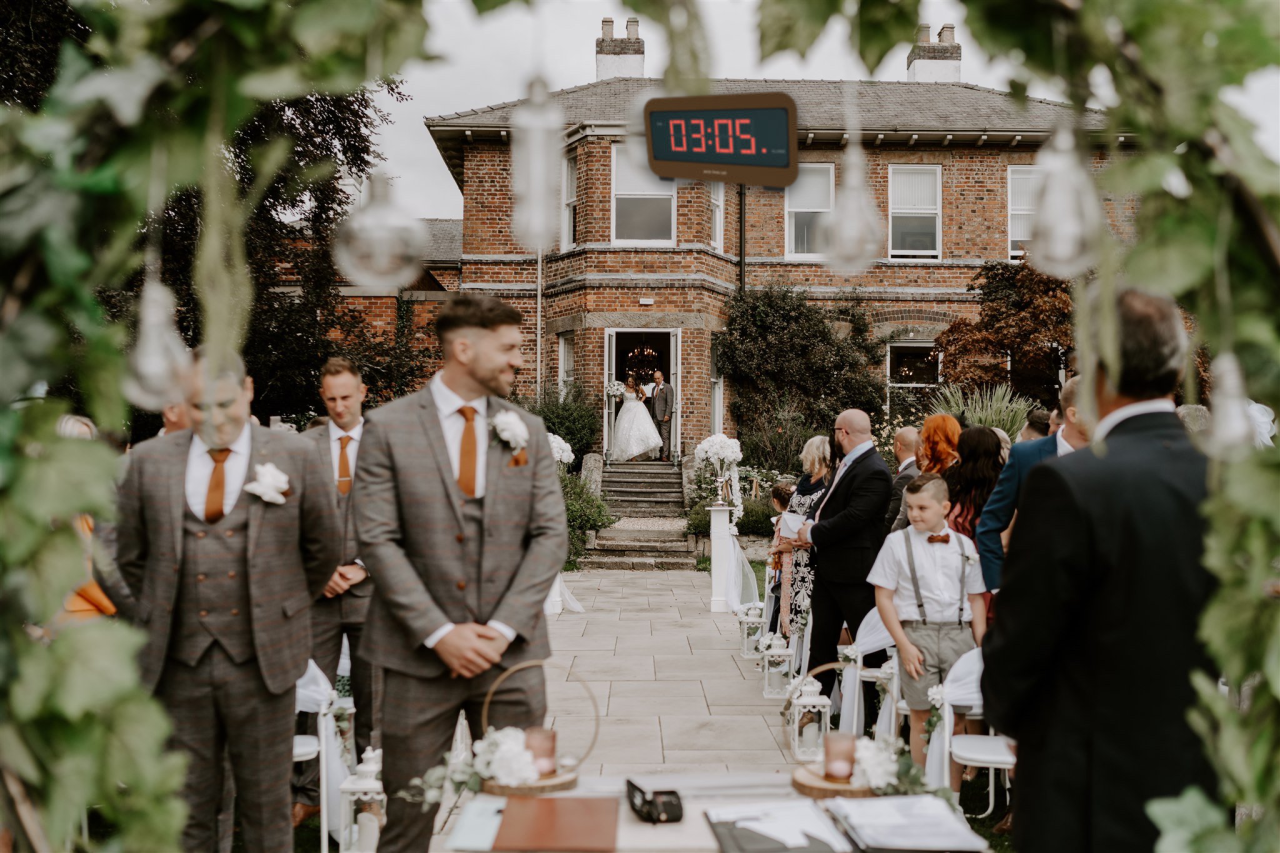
3:05
